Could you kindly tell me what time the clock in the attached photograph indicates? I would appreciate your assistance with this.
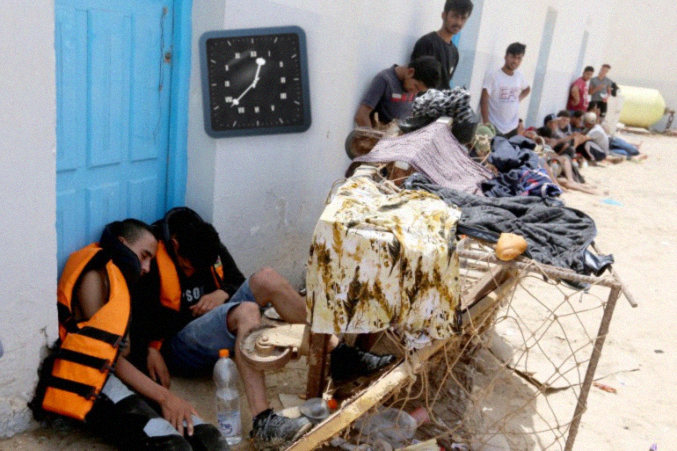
12:38
